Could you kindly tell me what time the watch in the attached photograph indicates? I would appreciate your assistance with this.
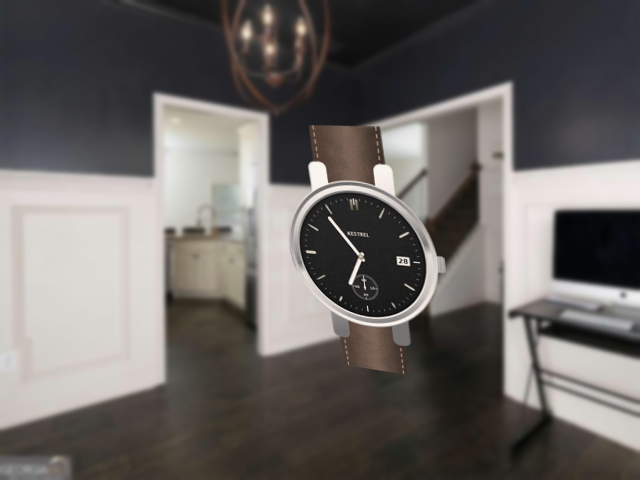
6:54
